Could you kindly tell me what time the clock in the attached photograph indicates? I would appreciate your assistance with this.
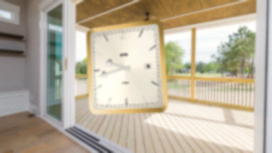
9:43
